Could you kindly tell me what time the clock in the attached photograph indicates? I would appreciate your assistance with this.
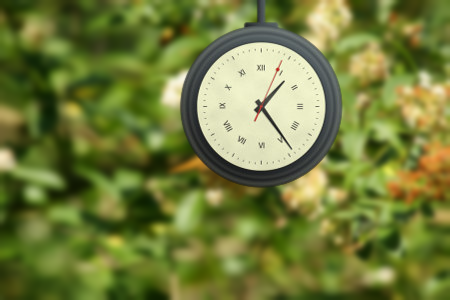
1:24:04
